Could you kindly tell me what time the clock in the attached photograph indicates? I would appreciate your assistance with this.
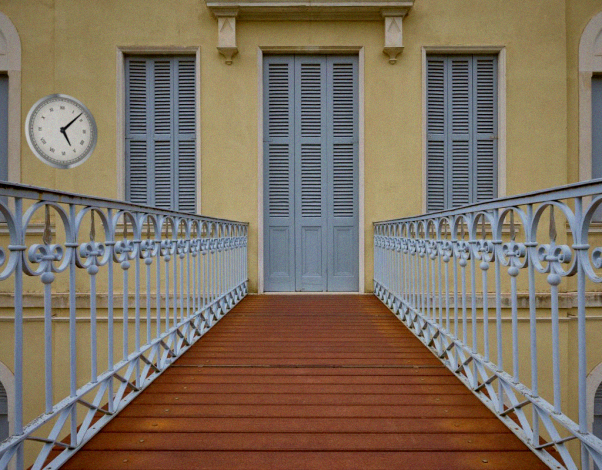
5:08
